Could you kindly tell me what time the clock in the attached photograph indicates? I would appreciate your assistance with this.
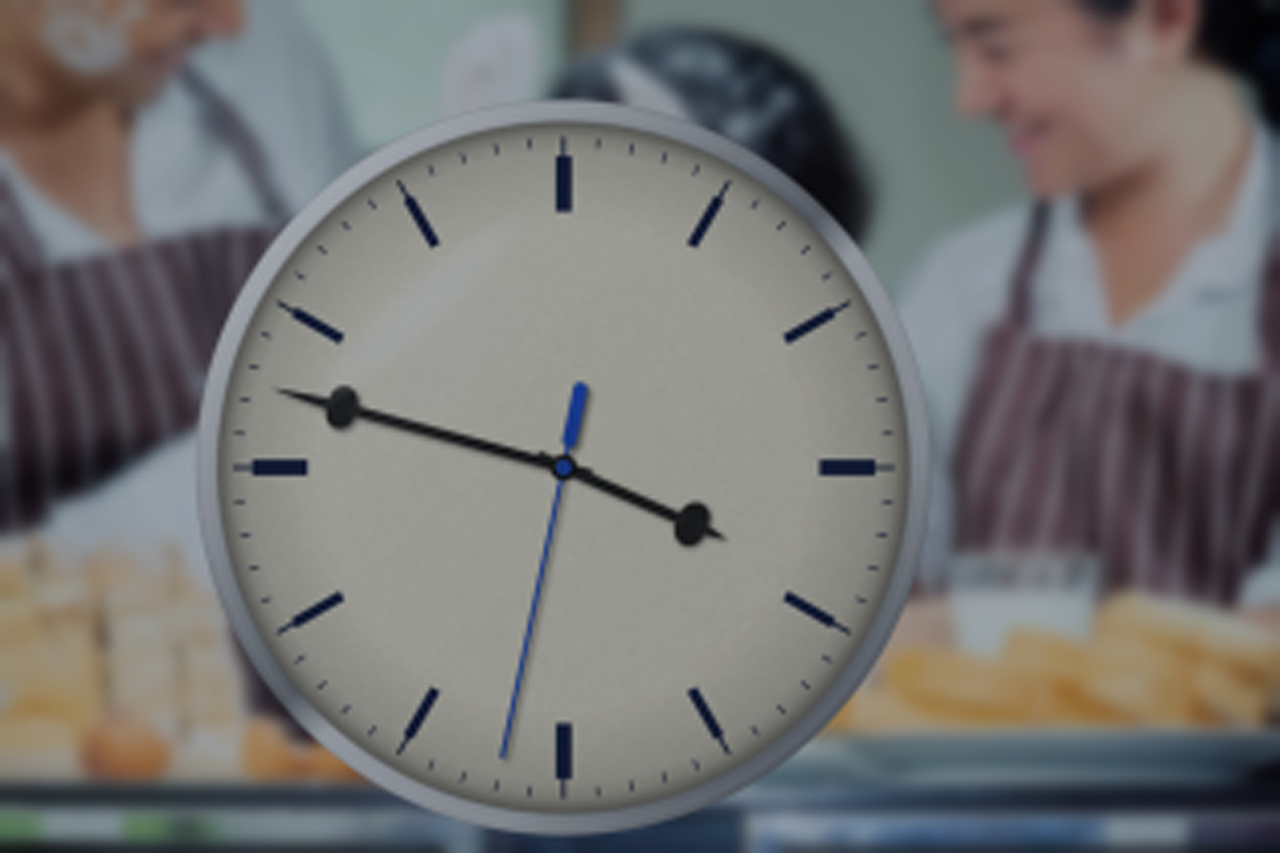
3:47:32
